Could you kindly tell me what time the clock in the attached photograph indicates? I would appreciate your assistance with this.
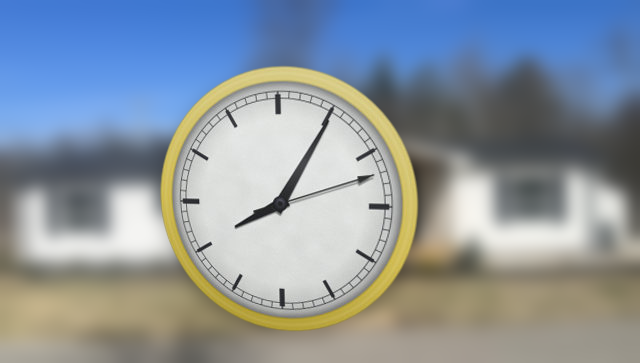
8:05:12
